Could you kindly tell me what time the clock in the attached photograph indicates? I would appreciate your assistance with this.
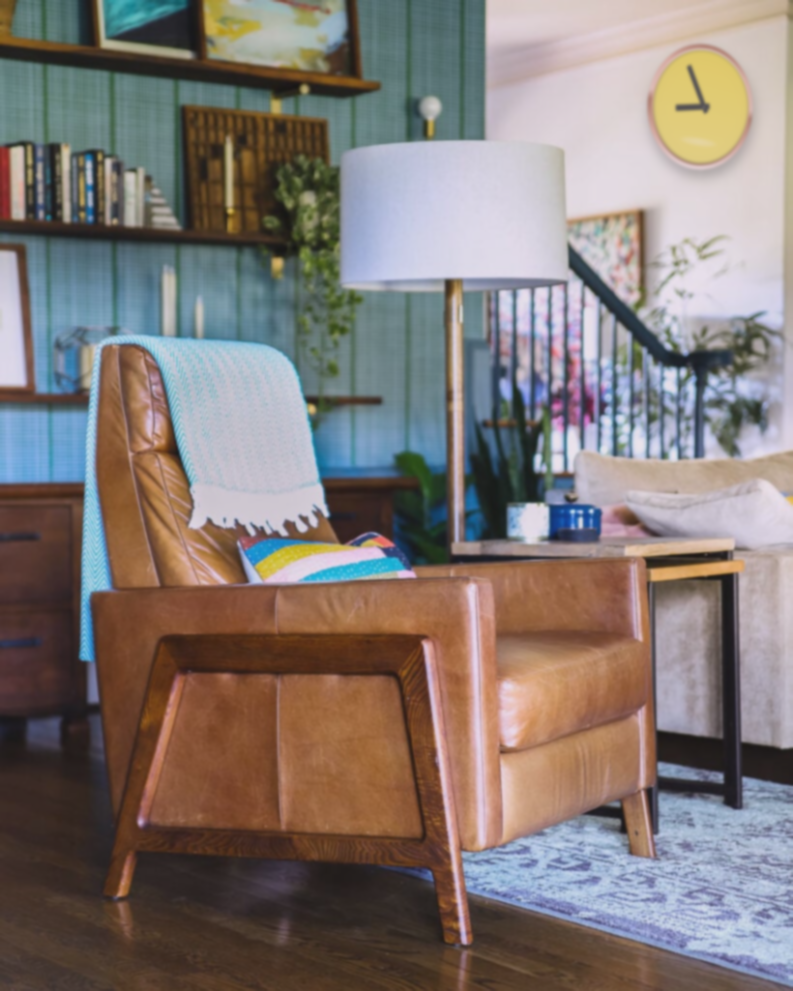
8:56
